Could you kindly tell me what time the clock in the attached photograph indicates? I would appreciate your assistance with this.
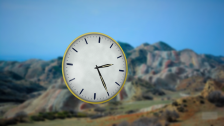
2:25
